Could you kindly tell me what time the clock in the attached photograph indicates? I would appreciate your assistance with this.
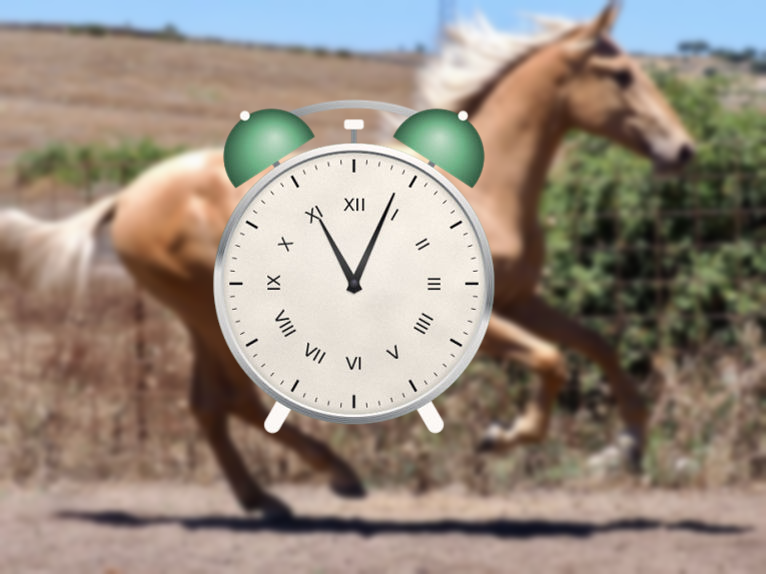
11:04
